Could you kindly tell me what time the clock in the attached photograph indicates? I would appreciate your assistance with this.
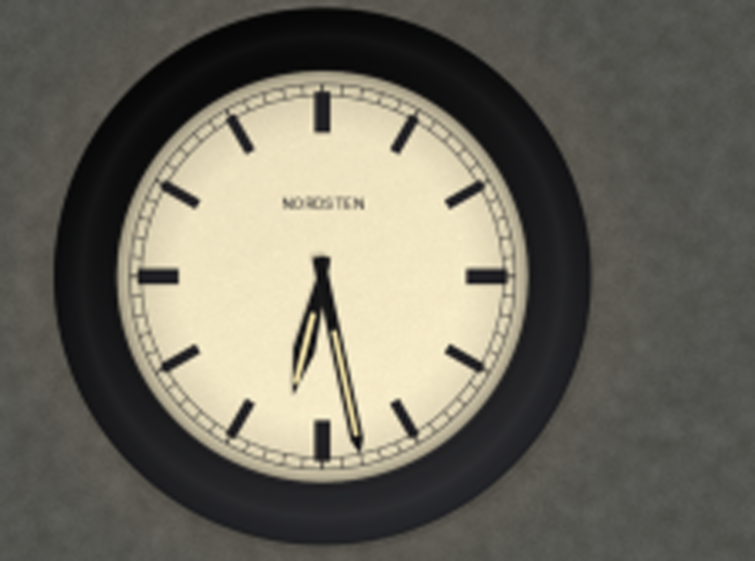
6:28
